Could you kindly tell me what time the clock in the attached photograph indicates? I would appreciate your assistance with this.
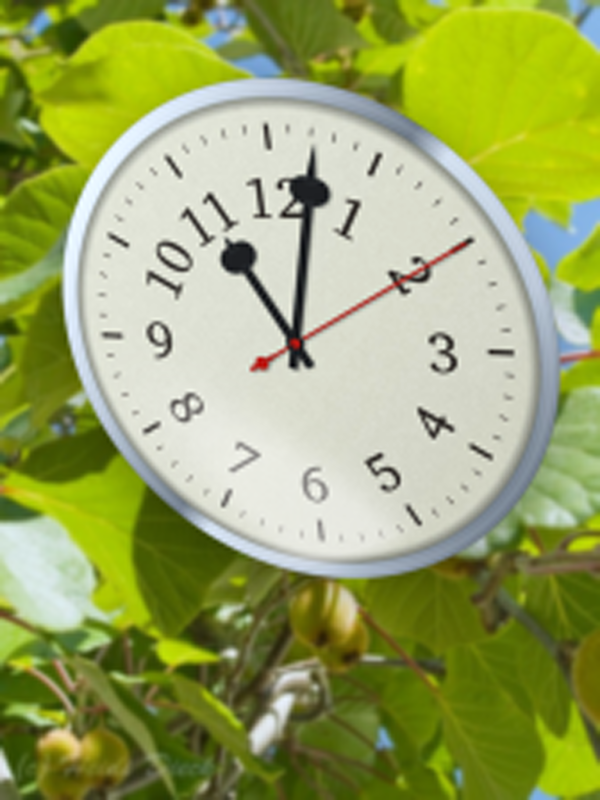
11:02:10
